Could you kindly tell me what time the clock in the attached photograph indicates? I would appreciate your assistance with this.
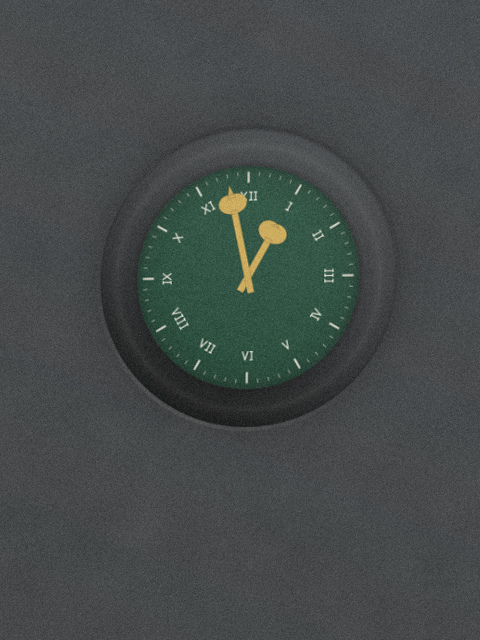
12:58
